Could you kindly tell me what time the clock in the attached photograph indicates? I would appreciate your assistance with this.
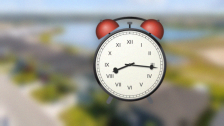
8:16
